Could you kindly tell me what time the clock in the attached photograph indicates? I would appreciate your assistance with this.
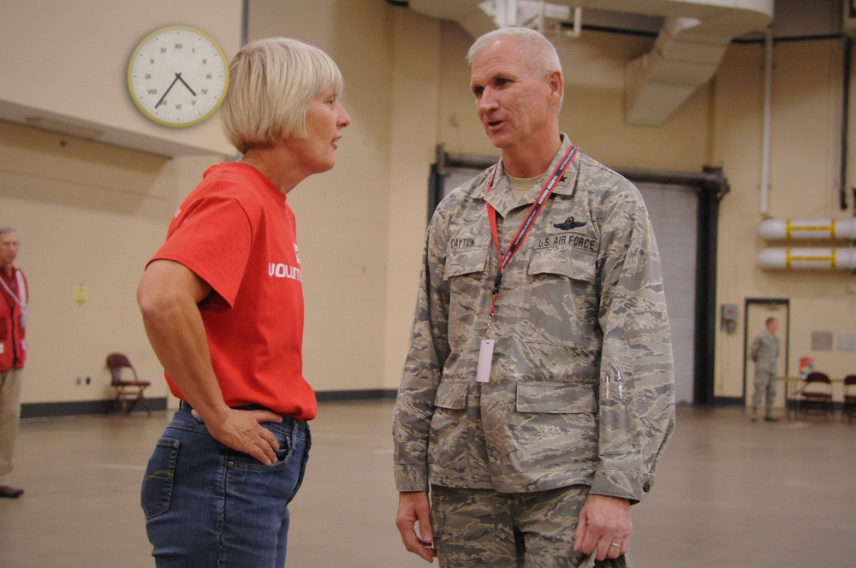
4:36
